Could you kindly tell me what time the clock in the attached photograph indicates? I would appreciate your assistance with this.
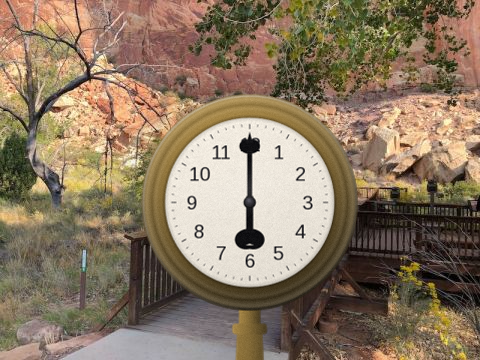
6:00
